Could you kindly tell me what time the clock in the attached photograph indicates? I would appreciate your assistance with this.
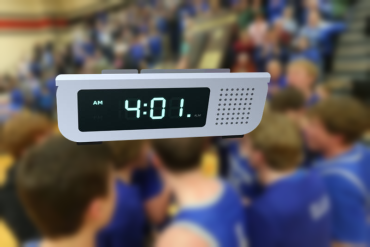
4:01
